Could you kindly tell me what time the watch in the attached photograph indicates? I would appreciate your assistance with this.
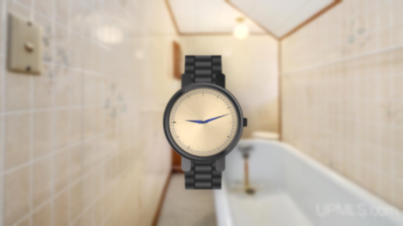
9:12
